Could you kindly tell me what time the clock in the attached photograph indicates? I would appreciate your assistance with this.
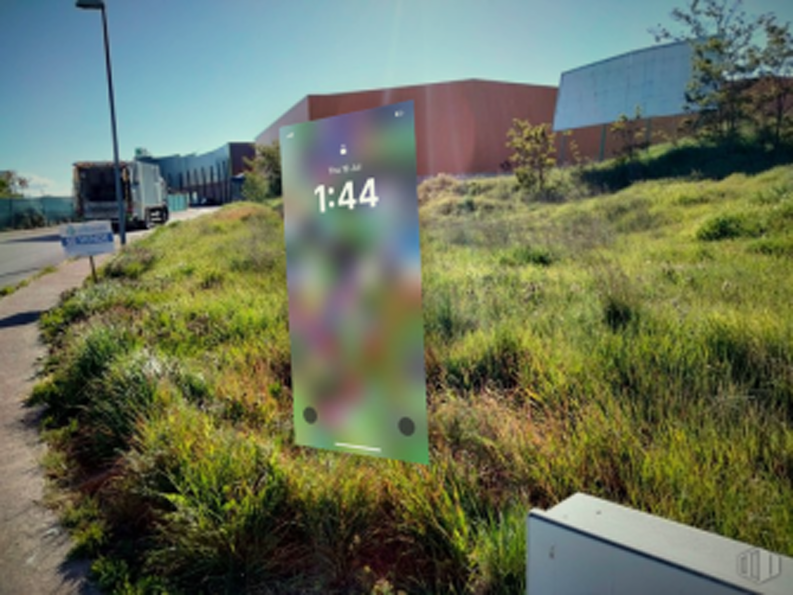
1:44
